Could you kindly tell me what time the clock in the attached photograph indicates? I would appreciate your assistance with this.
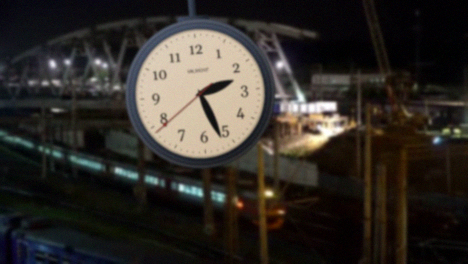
2:26:39
